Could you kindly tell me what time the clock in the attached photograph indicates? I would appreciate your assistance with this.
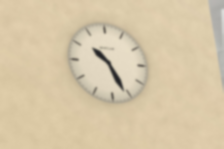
10:26
